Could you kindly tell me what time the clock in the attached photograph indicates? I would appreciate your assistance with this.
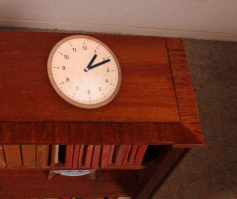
1:11
